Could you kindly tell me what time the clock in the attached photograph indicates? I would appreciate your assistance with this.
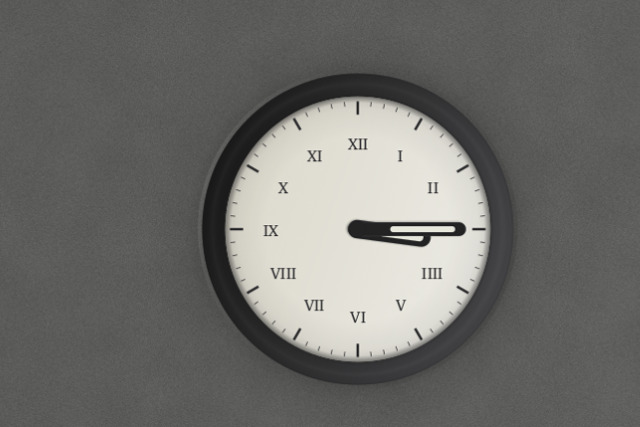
3:15
